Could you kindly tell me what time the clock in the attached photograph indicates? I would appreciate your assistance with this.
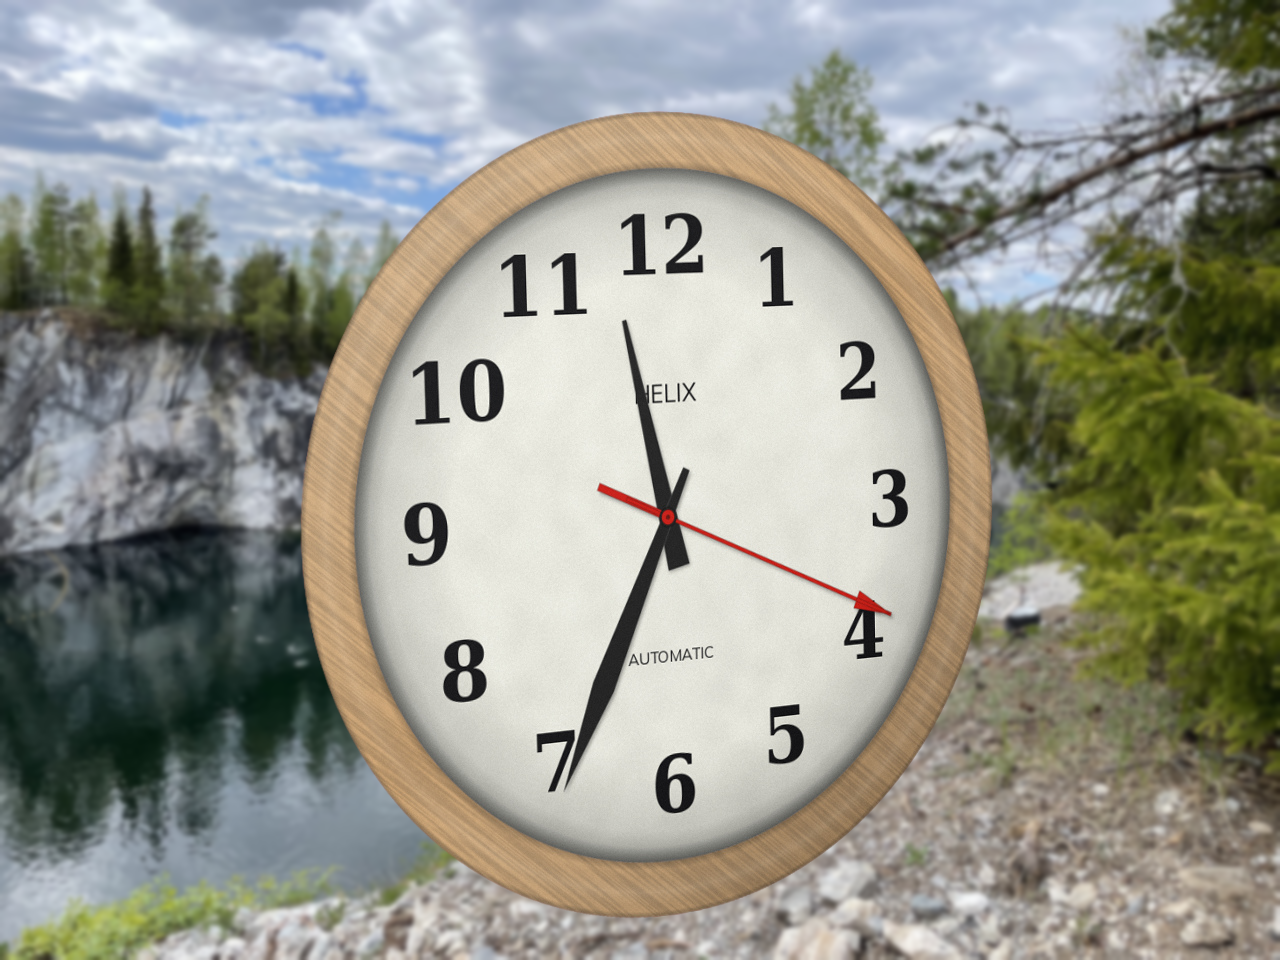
11:34:19
